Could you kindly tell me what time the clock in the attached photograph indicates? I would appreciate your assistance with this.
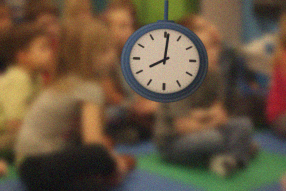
8:01
